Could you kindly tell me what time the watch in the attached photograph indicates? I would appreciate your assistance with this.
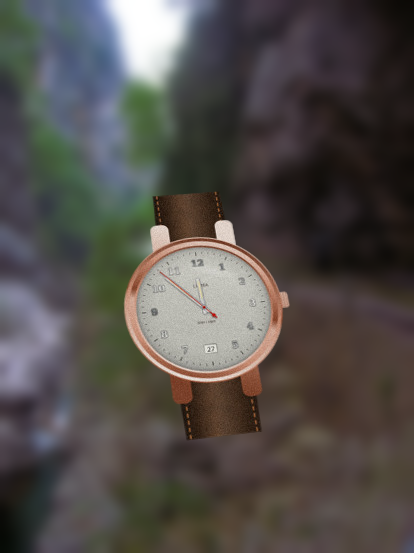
11:52:53
